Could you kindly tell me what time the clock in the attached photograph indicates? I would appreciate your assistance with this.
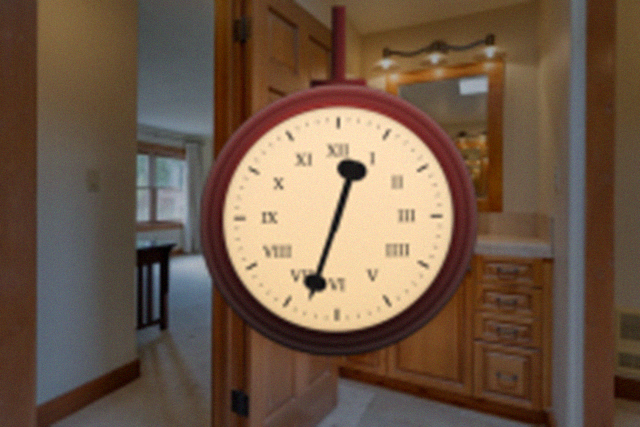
12:33
